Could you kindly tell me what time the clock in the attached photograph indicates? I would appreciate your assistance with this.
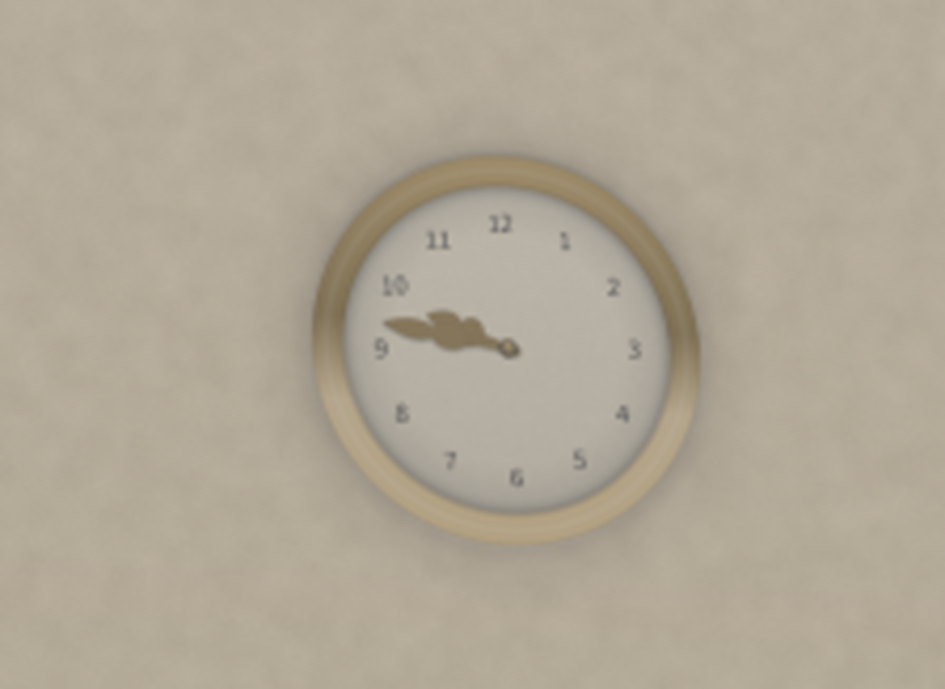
9:47
